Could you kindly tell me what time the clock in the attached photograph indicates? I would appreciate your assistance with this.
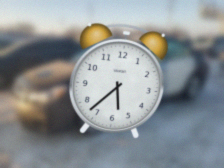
5:37
